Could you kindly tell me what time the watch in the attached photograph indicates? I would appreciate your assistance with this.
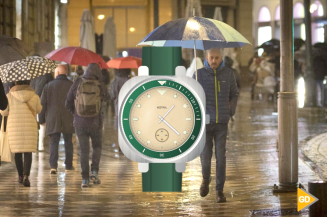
1:22
